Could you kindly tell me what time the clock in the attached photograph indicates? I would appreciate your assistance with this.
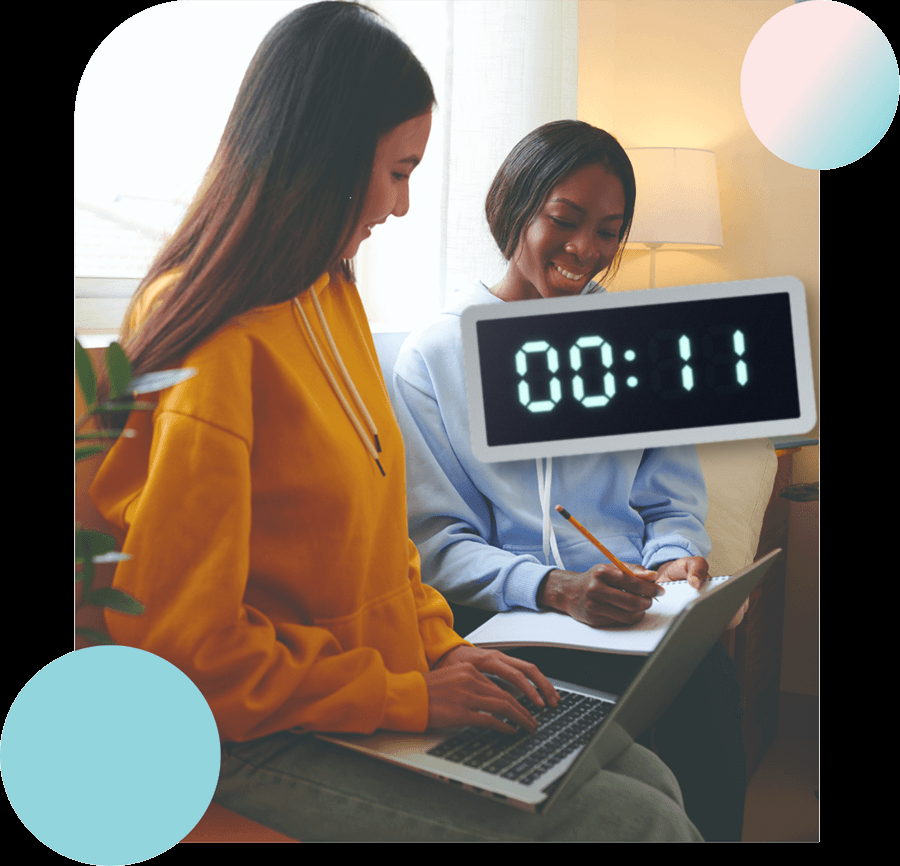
0:11
